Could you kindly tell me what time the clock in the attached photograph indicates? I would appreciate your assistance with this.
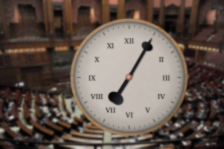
7:05
